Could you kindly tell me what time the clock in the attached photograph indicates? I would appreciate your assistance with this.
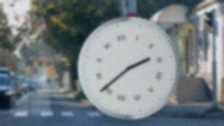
2:41
